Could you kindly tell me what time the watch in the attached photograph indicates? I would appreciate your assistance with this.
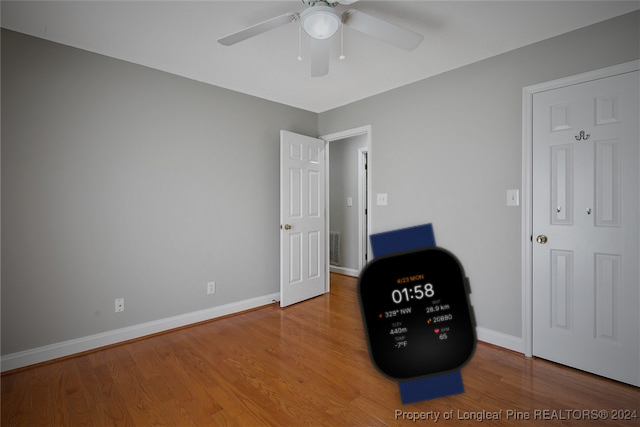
1:58
